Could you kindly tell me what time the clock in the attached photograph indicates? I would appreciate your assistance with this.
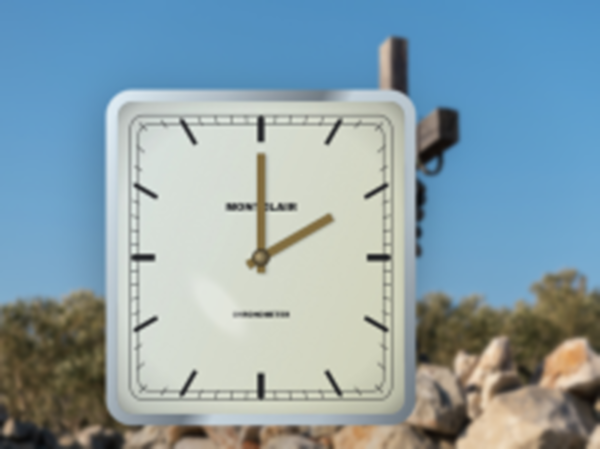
2:00
